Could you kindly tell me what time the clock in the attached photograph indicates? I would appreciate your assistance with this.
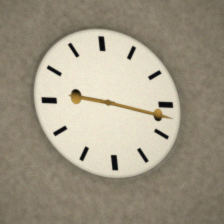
9:17
